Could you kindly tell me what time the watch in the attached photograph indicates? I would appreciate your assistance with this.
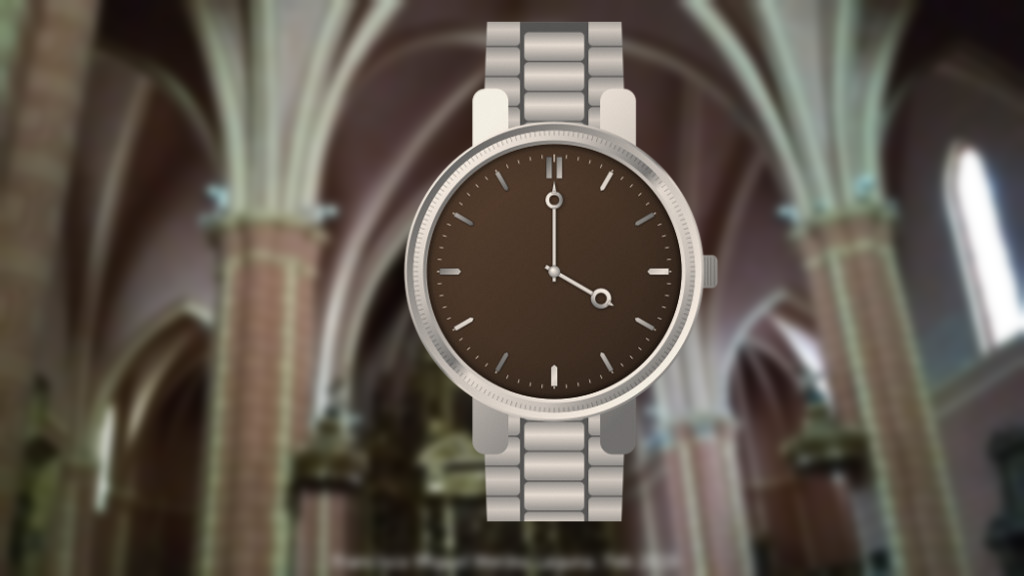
4:00
